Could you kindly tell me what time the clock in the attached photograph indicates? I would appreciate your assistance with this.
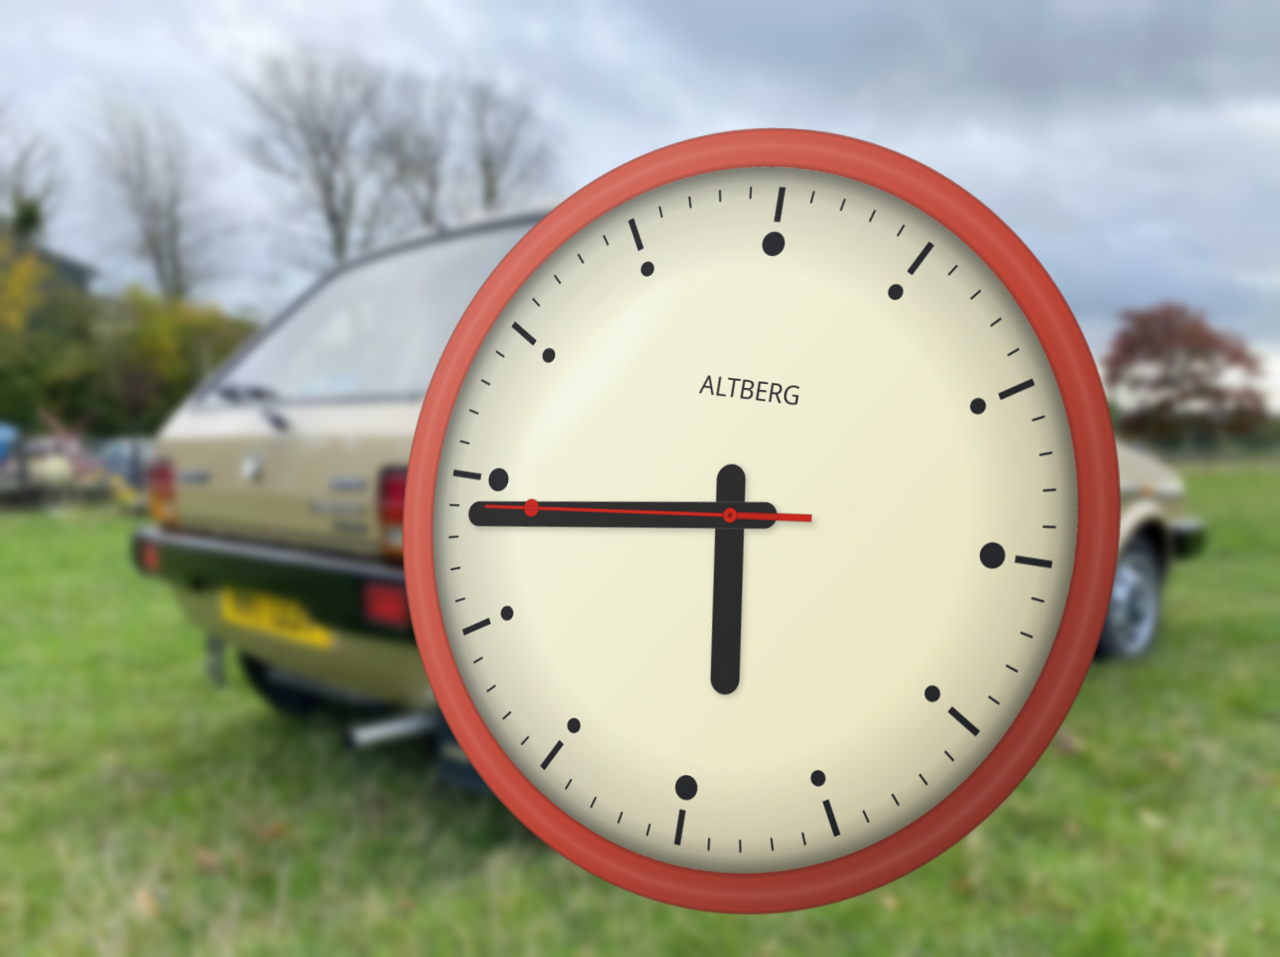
5:43:44
